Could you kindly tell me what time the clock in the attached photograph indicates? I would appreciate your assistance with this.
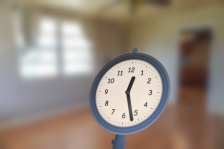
12:27
